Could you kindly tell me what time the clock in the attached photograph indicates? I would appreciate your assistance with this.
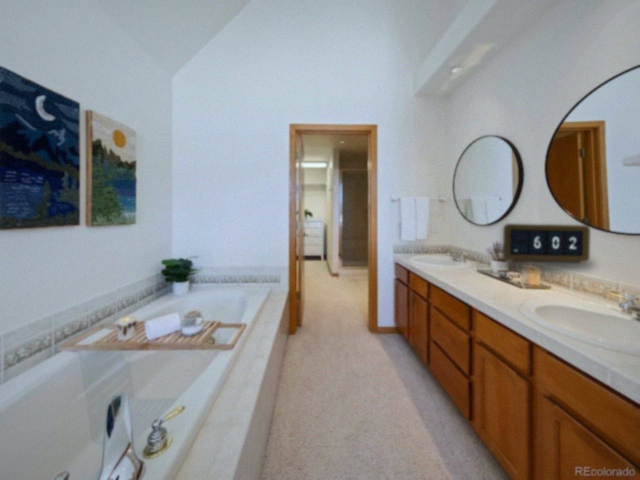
6:02
